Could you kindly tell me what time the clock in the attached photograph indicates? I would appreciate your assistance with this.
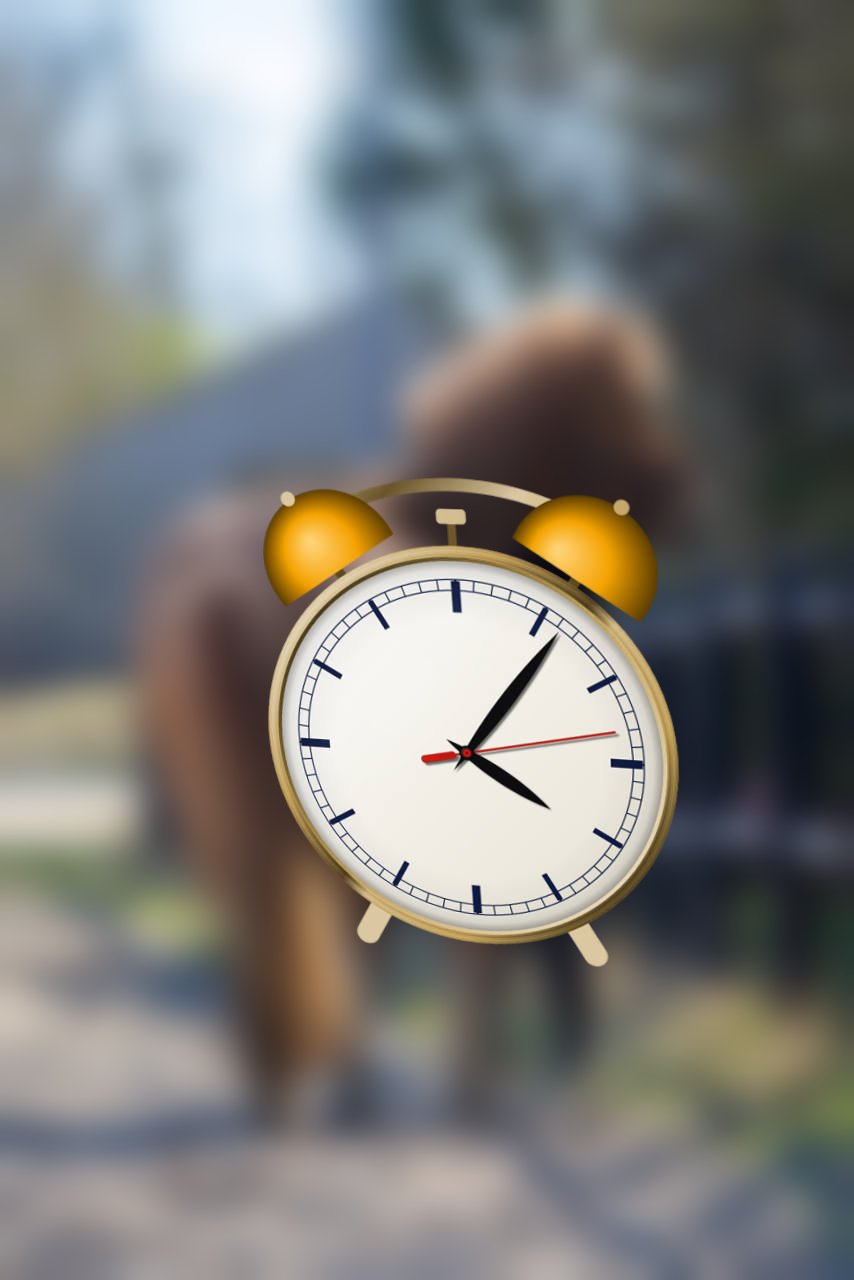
4:06:13
